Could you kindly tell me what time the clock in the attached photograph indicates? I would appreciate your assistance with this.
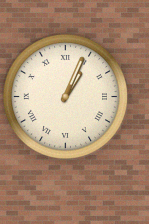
1:04
